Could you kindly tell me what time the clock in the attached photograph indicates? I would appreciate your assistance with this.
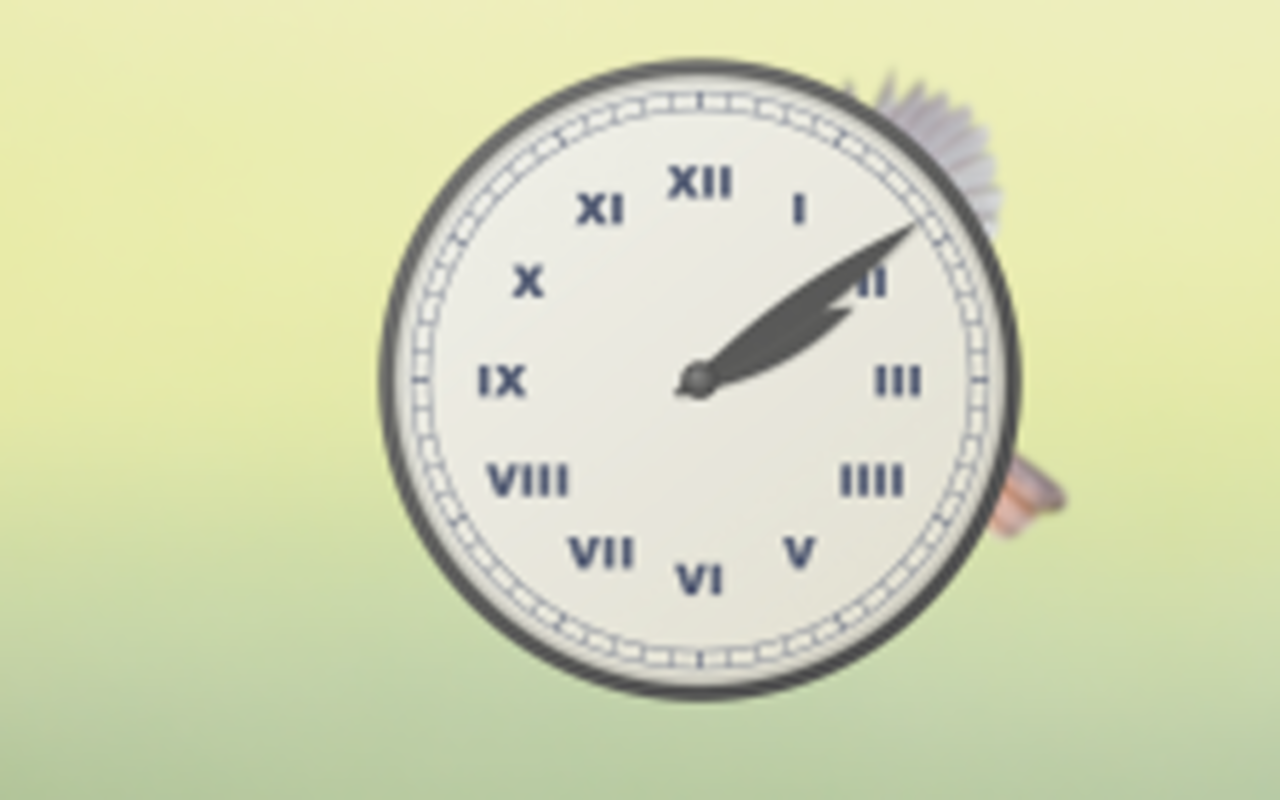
2:09
